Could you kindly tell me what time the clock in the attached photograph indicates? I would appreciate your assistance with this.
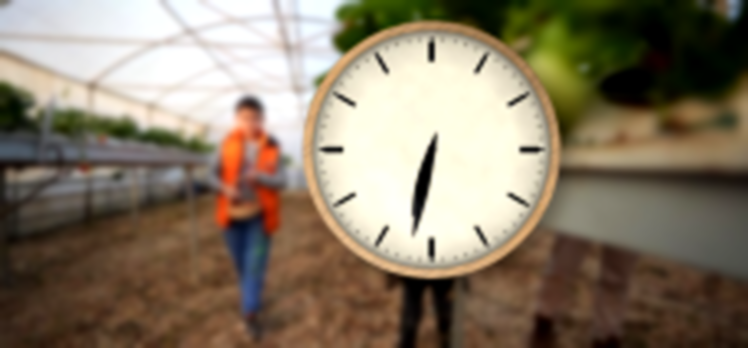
6:32
